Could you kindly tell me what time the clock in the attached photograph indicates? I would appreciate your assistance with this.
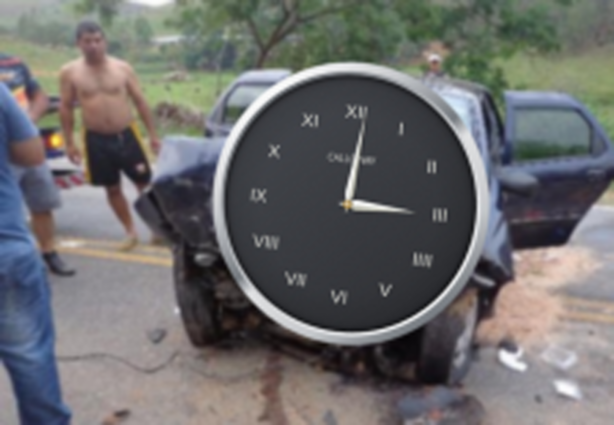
3:01
